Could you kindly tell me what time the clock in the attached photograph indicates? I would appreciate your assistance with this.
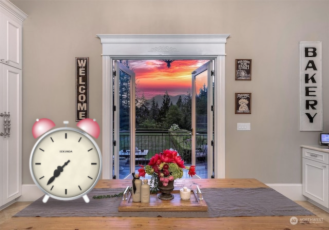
7:37
